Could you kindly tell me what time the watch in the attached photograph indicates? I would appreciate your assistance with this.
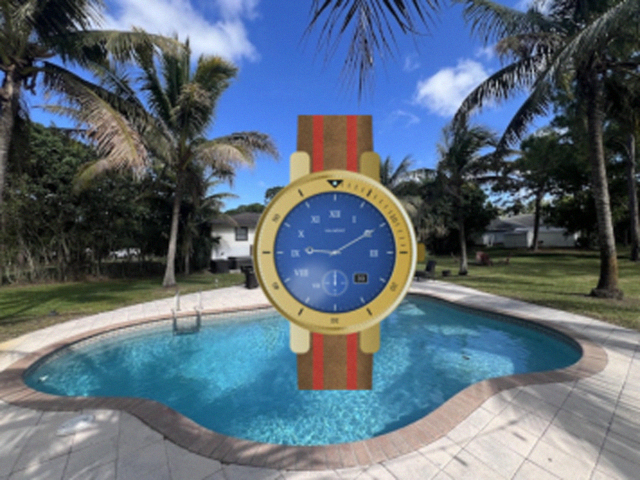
9:10
